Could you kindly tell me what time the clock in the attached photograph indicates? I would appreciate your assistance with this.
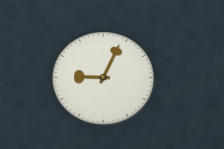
9:04
